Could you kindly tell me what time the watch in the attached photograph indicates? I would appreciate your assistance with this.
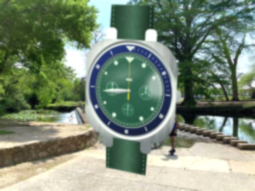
8:44
